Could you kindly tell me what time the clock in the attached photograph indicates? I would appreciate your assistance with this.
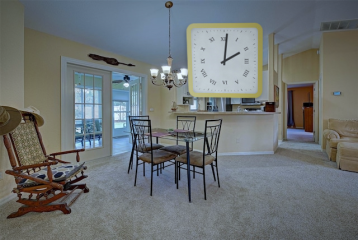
2:01
